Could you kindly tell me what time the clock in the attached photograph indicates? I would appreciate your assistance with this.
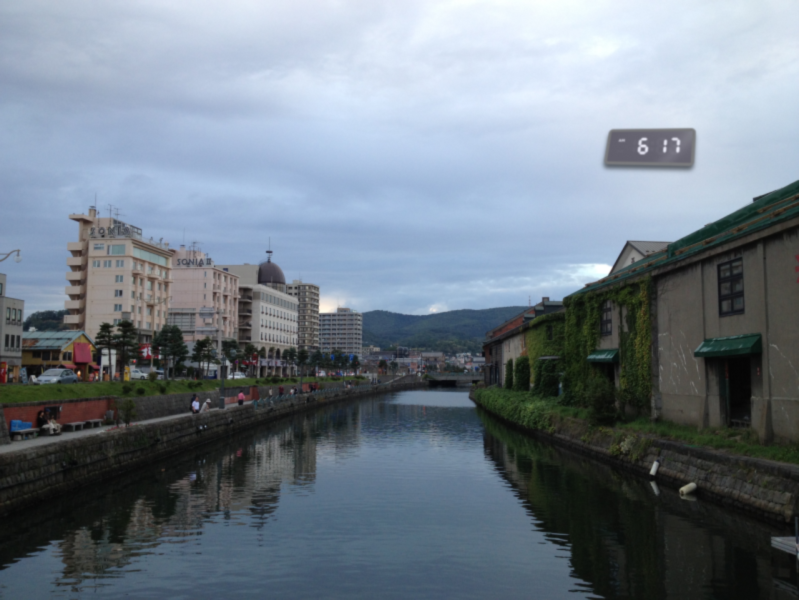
6:17
